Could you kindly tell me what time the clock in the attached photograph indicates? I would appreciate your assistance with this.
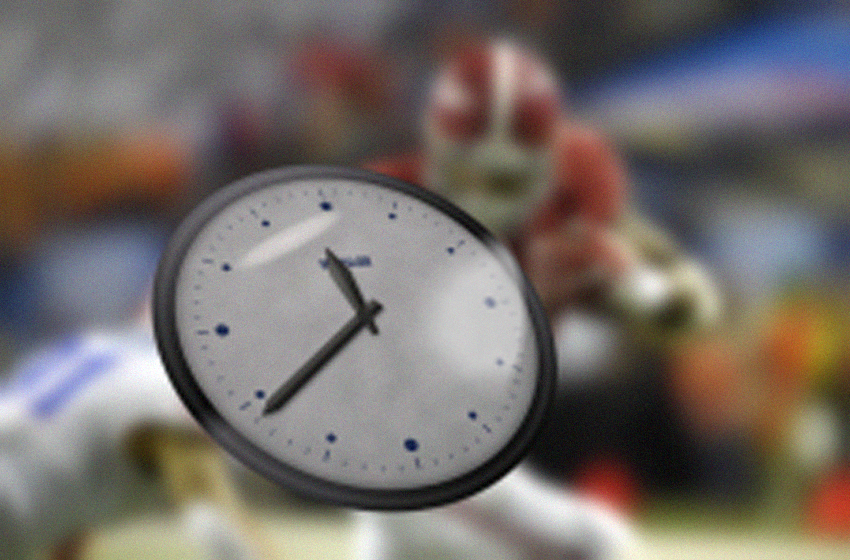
11:39
